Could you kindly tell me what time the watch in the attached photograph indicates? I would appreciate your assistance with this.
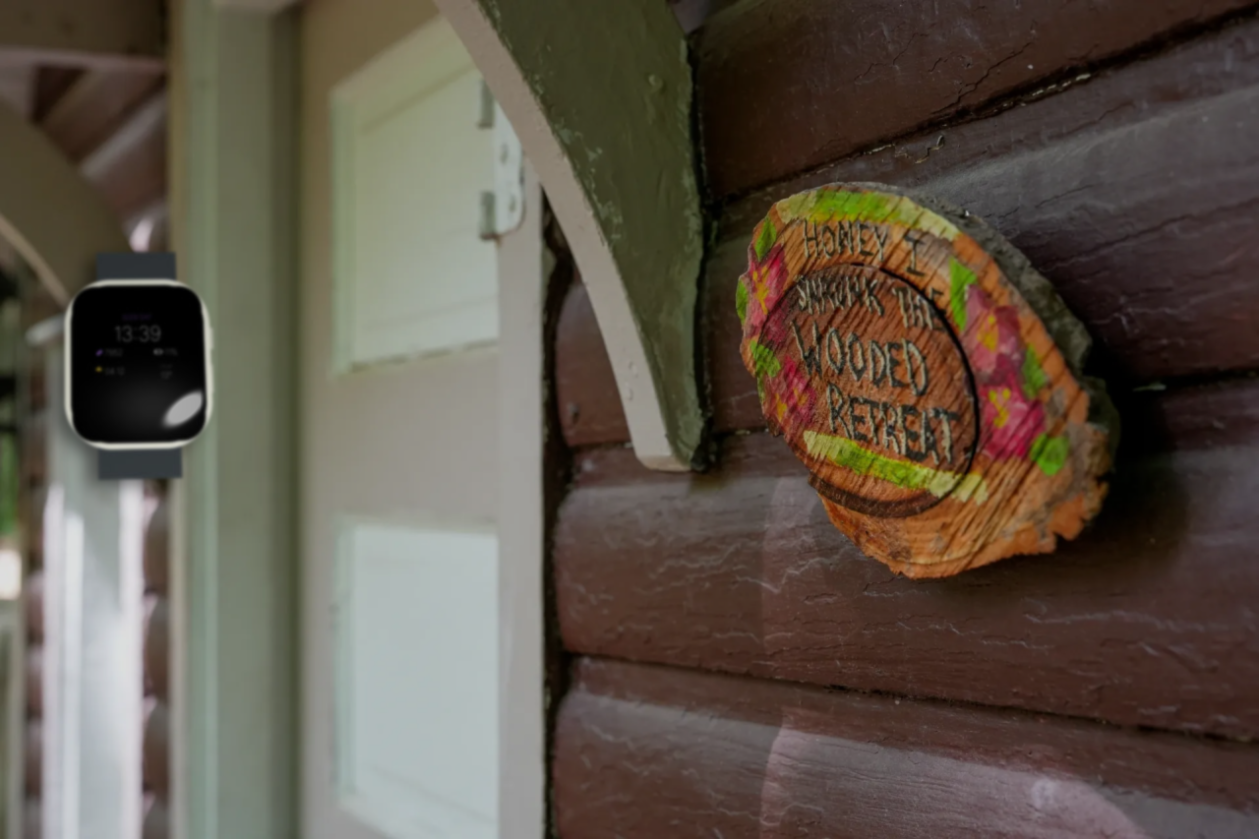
13:39
